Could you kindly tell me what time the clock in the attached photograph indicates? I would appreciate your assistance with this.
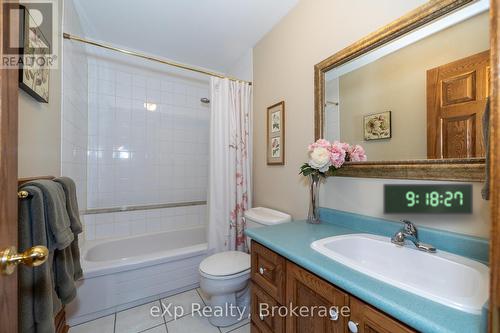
9:18:27
